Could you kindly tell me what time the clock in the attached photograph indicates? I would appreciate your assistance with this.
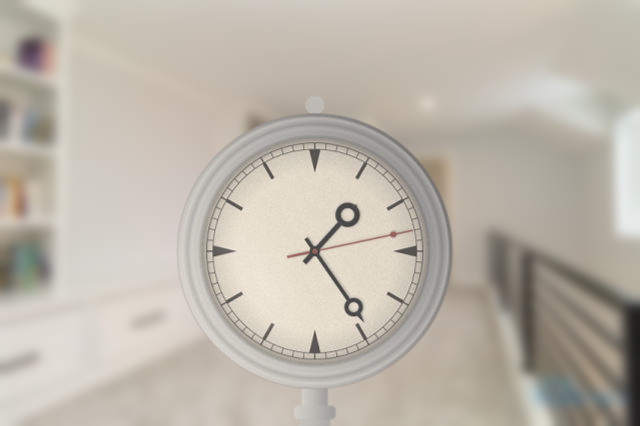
1:24:13
